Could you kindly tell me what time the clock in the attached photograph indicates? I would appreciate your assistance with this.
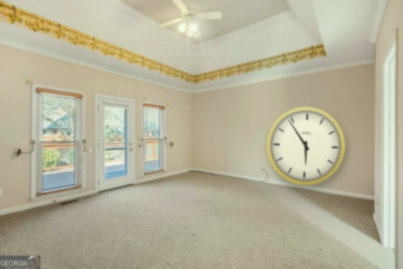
5:54
